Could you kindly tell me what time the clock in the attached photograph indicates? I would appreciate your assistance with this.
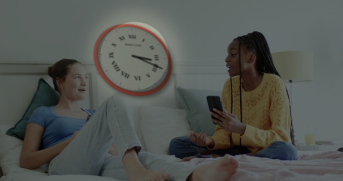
3:19
